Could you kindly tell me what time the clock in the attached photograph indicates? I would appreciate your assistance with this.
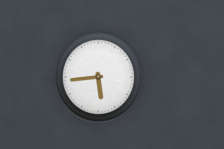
5:44
